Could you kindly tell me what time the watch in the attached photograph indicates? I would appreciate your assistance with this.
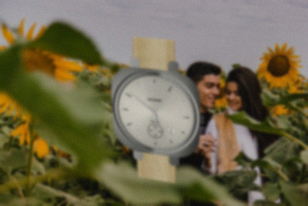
5:51
